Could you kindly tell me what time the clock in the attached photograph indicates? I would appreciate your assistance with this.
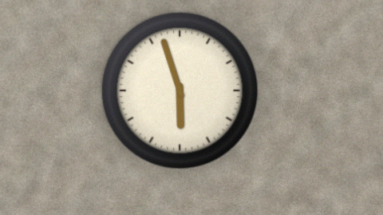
5:57
